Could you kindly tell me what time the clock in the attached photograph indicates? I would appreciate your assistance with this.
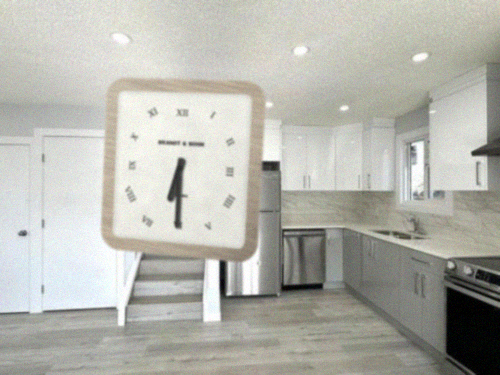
6:30
